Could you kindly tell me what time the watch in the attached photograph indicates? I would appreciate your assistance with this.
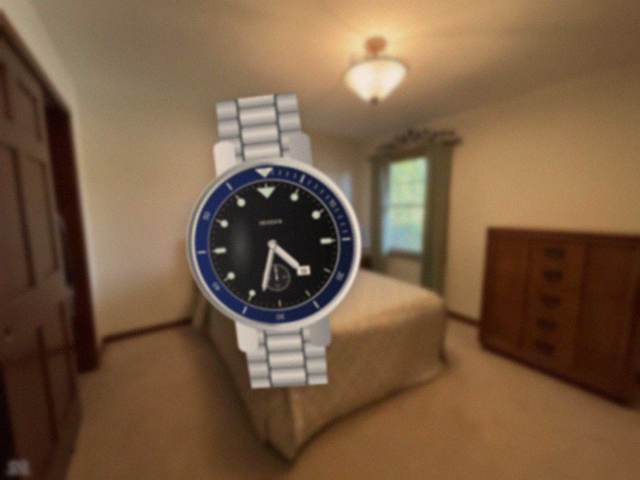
4:33
